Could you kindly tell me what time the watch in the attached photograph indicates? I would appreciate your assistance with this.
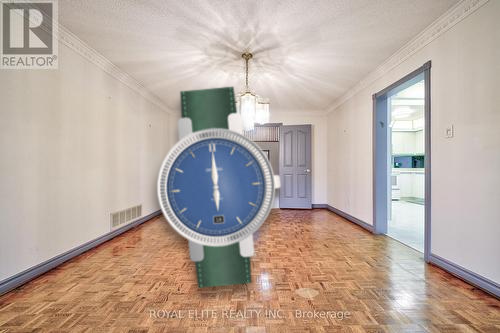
6:00
